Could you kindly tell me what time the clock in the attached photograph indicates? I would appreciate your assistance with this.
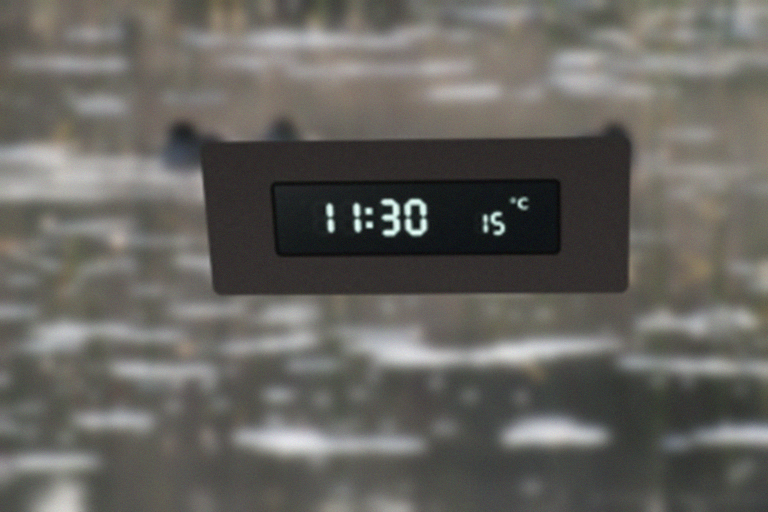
11:30
